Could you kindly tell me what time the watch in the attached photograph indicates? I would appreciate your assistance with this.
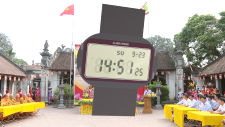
14:51:25
